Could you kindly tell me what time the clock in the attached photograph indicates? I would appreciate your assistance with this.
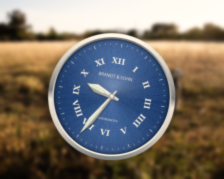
9:35
